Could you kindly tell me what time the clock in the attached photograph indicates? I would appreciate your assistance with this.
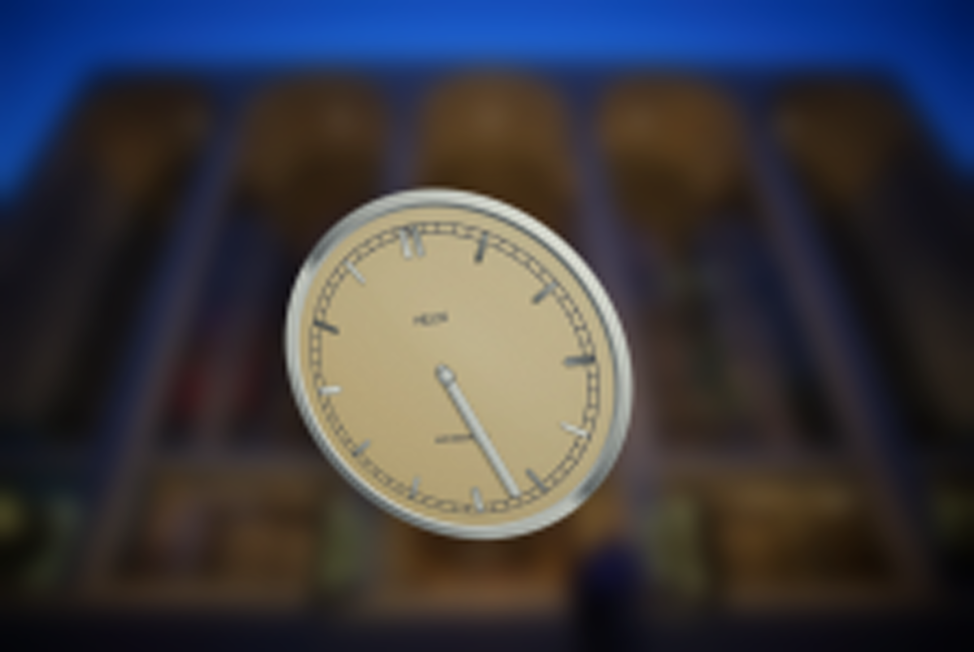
5:27
